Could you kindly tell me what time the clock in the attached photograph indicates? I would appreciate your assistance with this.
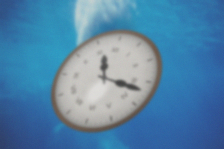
11:17
